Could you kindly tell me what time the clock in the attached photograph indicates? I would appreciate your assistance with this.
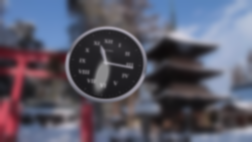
11:16
